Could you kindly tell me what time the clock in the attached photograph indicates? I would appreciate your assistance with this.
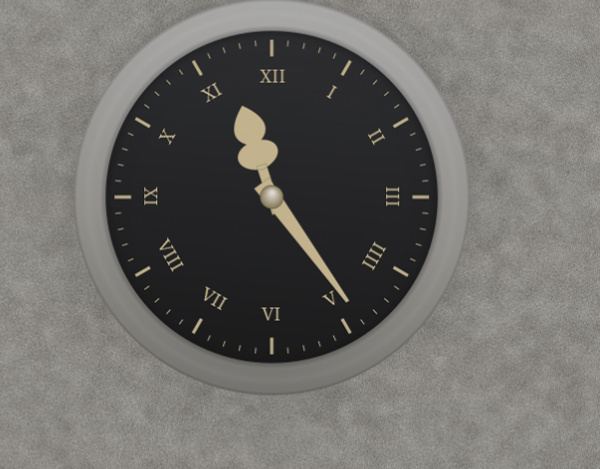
11:24
